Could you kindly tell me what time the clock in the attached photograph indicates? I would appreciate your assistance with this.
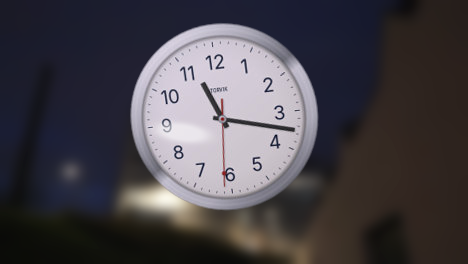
11:17:31
